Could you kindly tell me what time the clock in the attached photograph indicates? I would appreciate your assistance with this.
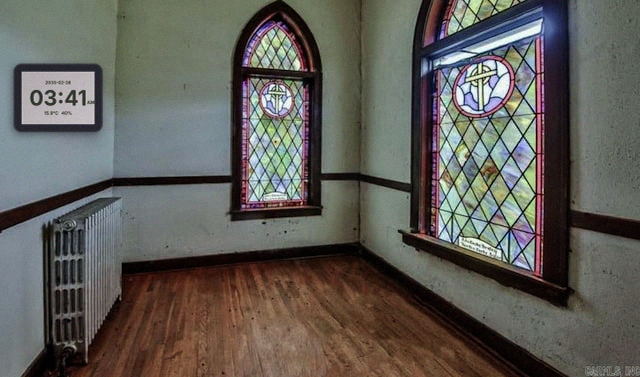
3:41
